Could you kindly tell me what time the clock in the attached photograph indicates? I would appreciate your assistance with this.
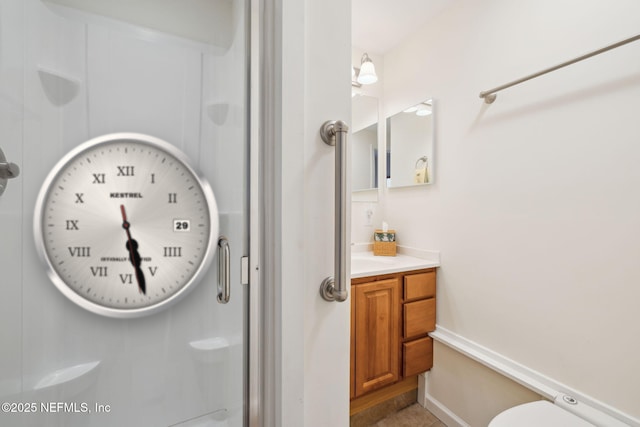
5:27:28
